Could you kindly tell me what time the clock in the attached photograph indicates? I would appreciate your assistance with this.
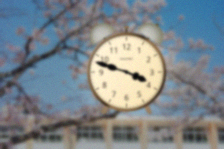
3:48
